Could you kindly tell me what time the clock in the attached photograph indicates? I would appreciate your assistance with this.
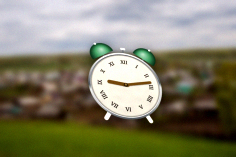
9:13
